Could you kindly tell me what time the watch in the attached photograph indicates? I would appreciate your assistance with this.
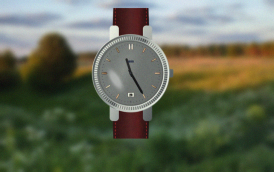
11:25
